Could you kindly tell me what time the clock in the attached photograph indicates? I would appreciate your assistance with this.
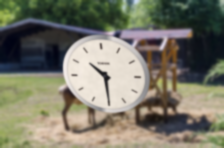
10:30
